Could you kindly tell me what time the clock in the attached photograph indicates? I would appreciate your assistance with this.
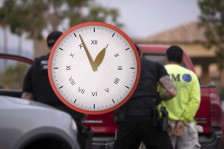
12:56
